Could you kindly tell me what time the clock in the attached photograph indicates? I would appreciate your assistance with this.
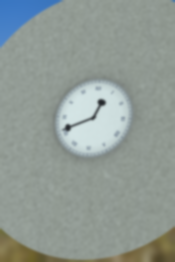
12:41
